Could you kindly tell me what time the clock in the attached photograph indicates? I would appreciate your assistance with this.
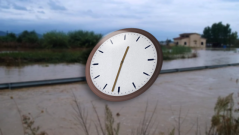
12:32
